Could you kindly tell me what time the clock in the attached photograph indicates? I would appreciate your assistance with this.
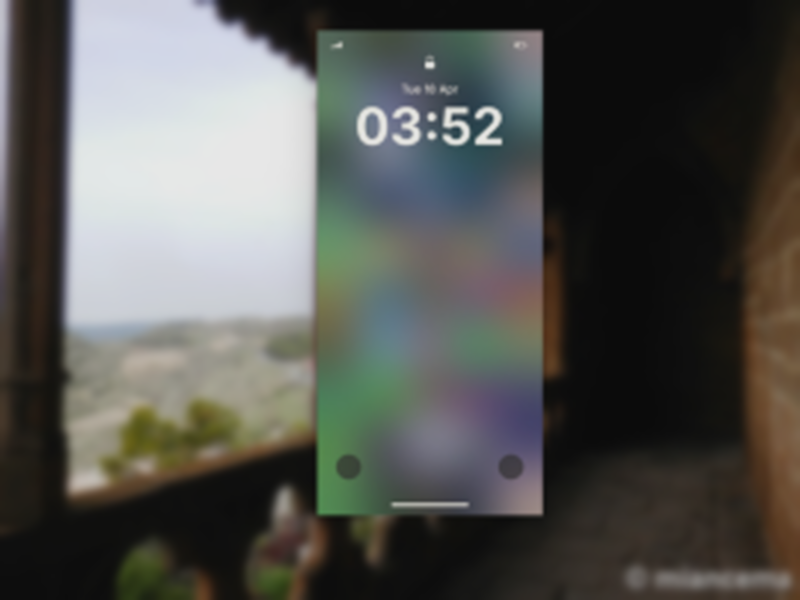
3:52
